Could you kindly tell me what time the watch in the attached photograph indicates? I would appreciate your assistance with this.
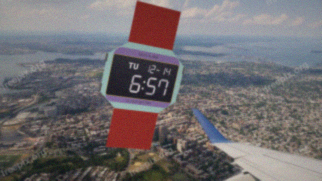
6:57
